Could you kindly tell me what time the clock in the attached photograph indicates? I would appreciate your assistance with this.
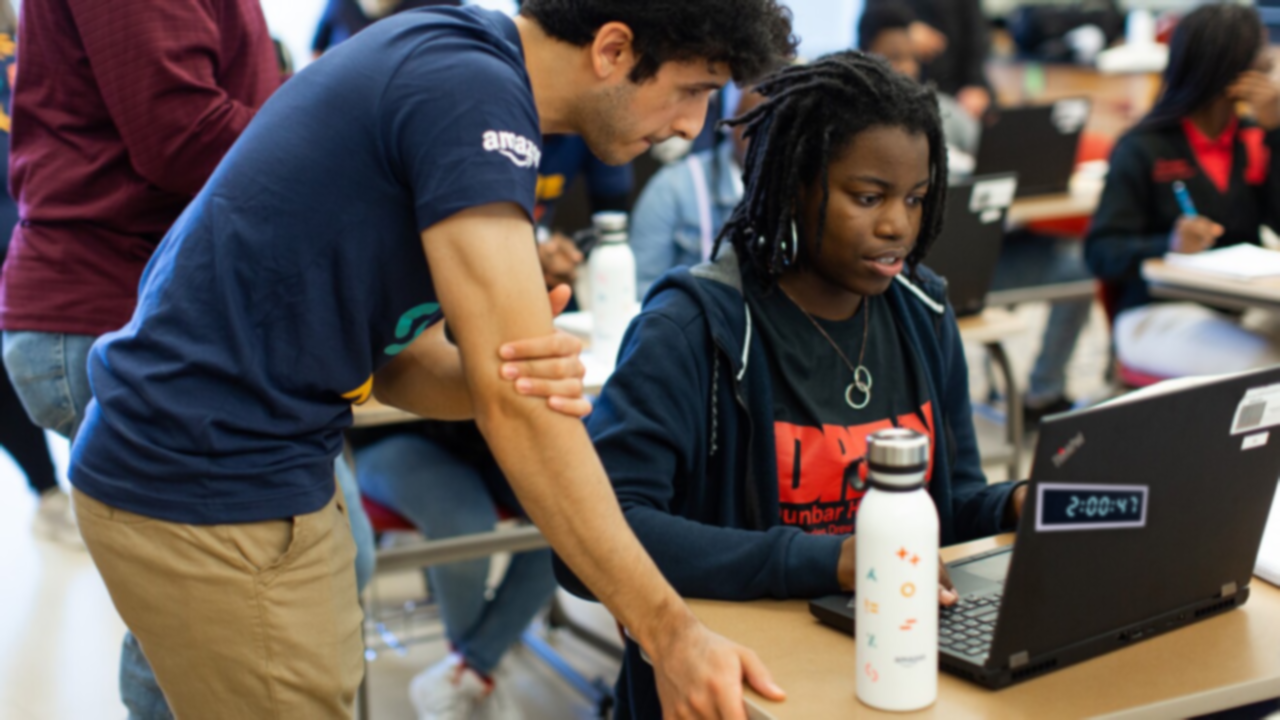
2:00:47
